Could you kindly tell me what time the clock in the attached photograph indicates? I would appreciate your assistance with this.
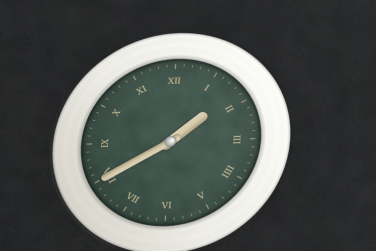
1:40
